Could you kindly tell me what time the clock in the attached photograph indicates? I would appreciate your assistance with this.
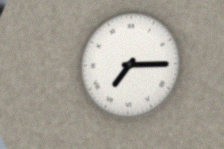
7:15
